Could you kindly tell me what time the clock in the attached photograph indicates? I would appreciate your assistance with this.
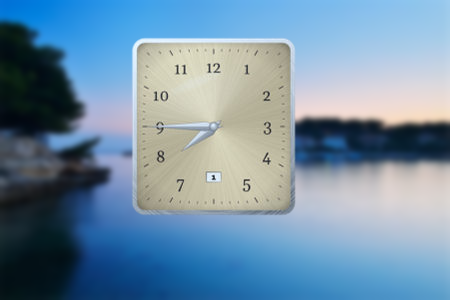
7:45
